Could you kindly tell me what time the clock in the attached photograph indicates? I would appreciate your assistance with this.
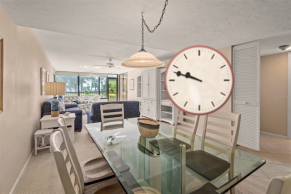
9:48
